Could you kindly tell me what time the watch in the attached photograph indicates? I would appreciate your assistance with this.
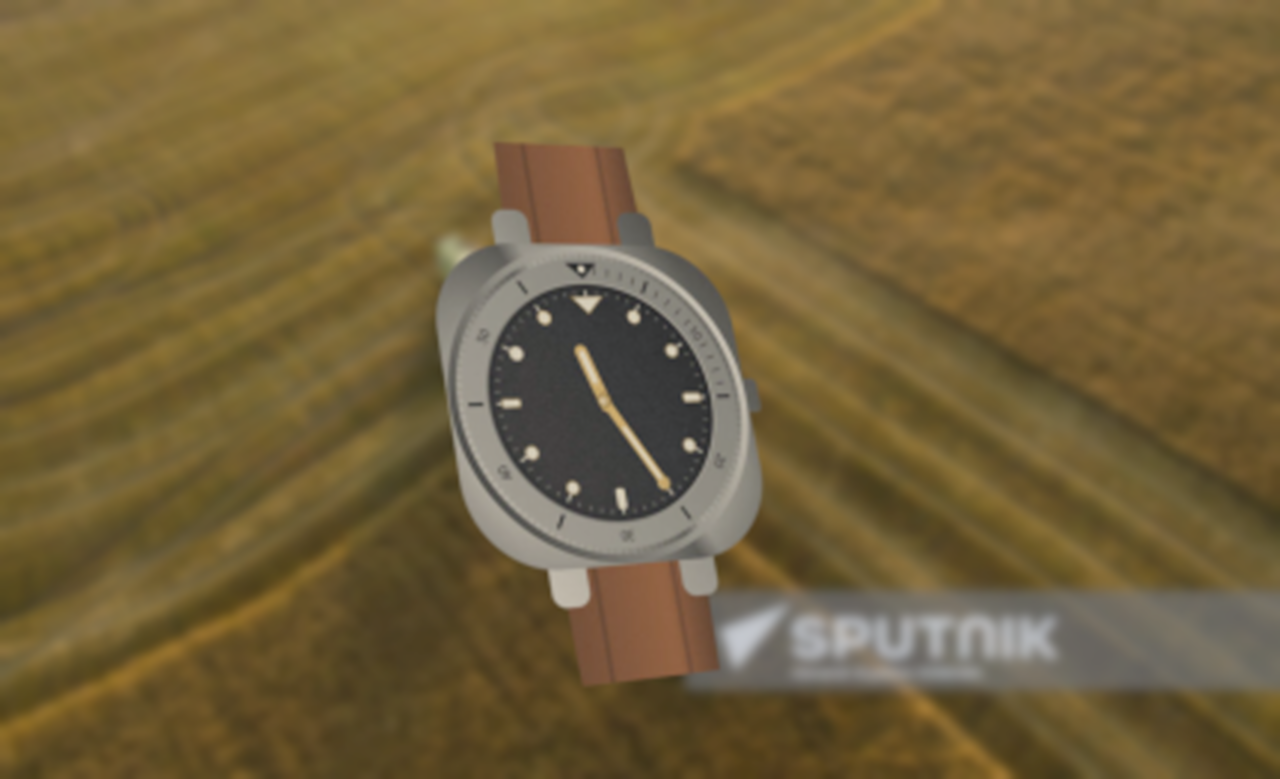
11:25
